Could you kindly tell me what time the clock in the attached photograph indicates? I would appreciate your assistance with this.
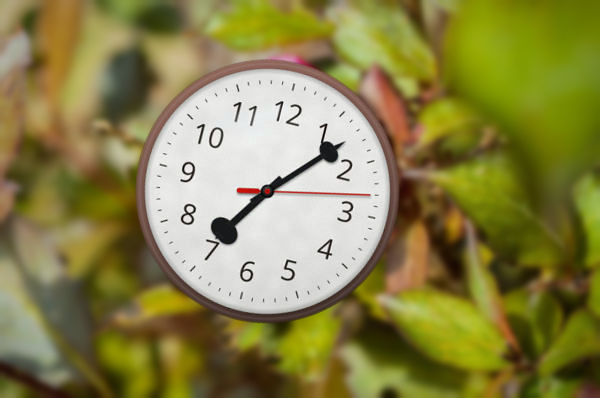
7:07:13
